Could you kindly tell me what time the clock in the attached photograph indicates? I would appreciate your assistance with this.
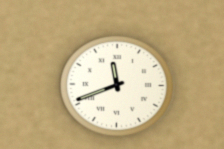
11:41
